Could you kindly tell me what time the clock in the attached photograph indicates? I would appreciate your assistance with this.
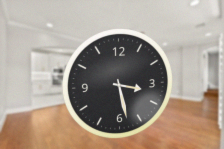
3:28
